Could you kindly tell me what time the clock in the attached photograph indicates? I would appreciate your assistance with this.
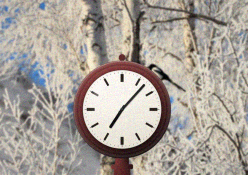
7:07
